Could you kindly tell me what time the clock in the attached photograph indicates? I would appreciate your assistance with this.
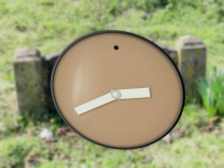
2:40
